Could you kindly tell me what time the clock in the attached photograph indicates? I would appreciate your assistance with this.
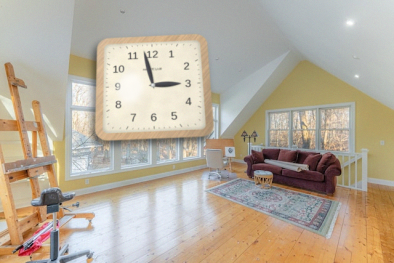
2:58
